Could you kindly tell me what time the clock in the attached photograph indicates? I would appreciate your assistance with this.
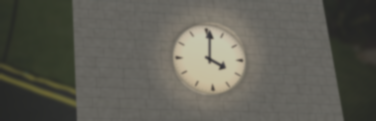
4:01
